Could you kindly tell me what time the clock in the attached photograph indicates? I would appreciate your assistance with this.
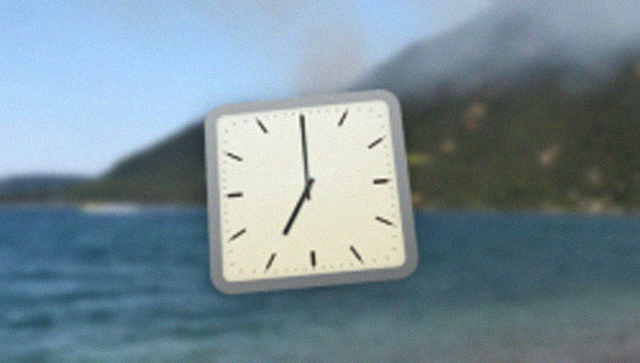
7:00
